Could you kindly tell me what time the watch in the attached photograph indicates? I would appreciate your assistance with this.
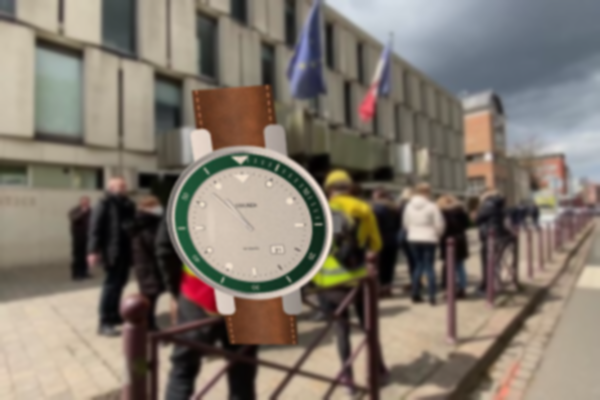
10:53
